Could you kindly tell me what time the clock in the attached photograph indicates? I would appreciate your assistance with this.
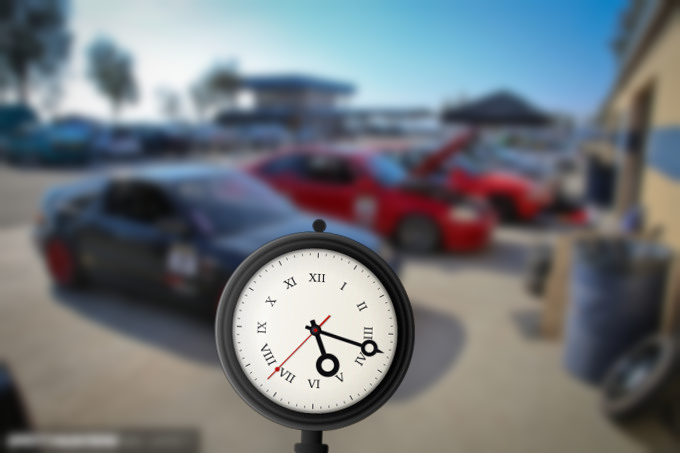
5:17:37
